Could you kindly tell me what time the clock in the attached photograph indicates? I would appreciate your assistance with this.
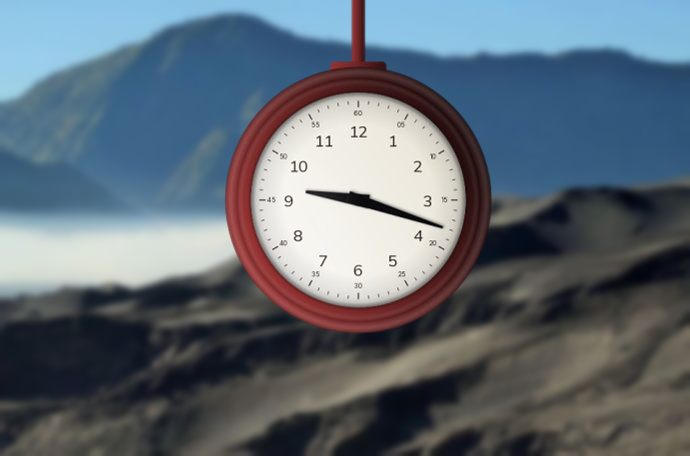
9:18
